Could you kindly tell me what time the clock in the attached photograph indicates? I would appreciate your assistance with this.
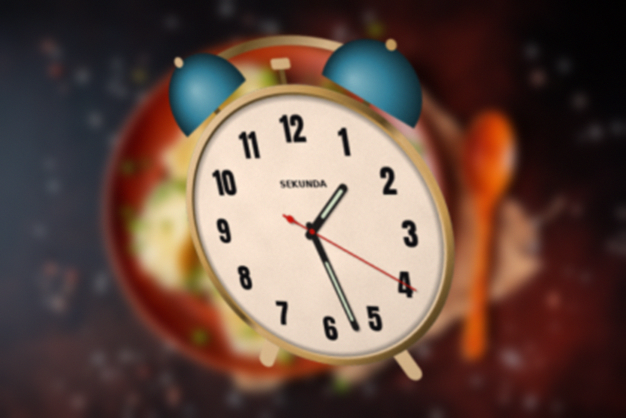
1:27:20
